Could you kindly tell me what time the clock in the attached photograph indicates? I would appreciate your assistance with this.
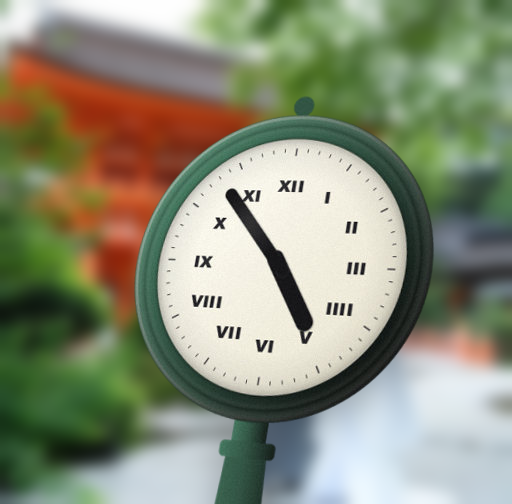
4:53
